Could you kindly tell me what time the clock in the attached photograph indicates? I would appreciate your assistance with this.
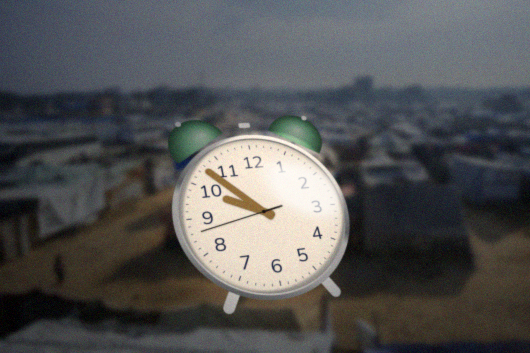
9:52:43
